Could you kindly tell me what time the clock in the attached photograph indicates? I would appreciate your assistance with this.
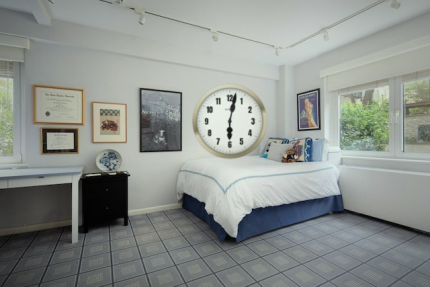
6:02
